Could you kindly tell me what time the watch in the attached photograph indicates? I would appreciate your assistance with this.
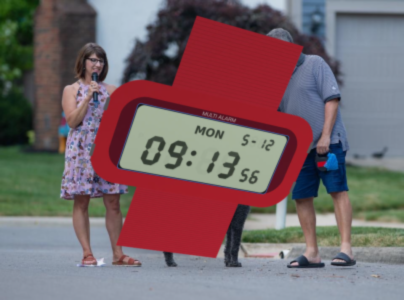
9:13:56
